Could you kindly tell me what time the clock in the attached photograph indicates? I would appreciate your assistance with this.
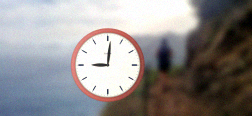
9:01
